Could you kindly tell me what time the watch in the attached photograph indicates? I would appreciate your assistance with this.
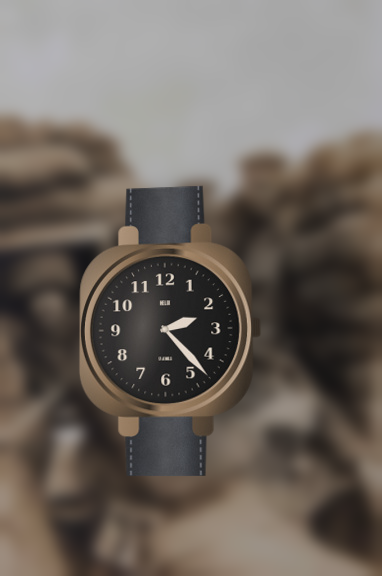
2:23
